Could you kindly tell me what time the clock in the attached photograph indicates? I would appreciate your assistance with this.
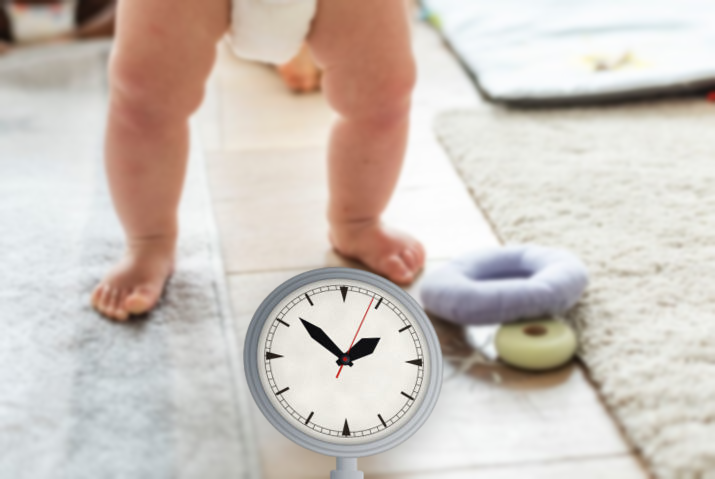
1:52:04
